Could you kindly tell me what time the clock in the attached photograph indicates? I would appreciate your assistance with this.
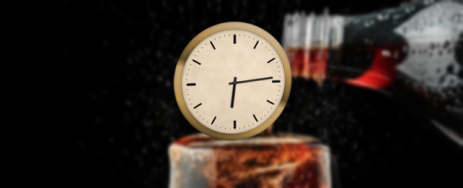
6:14
